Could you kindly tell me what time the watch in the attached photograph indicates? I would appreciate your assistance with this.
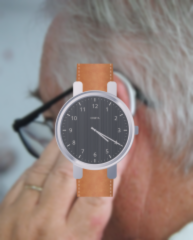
4:20
